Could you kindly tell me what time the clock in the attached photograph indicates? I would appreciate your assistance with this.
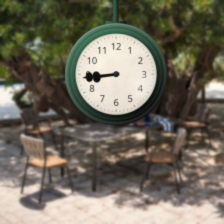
8:44
